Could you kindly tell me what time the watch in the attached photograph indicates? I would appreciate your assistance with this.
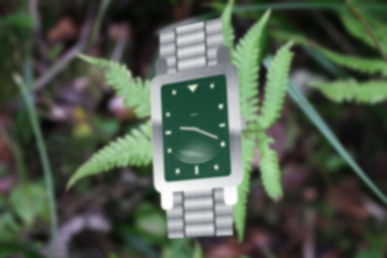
9:19
